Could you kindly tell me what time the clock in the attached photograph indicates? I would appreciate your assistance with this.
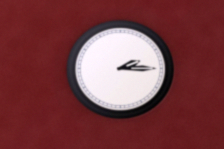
2:15
